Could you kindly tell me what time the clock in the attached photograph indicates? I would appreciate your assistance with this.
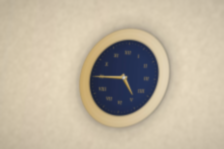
4:45
